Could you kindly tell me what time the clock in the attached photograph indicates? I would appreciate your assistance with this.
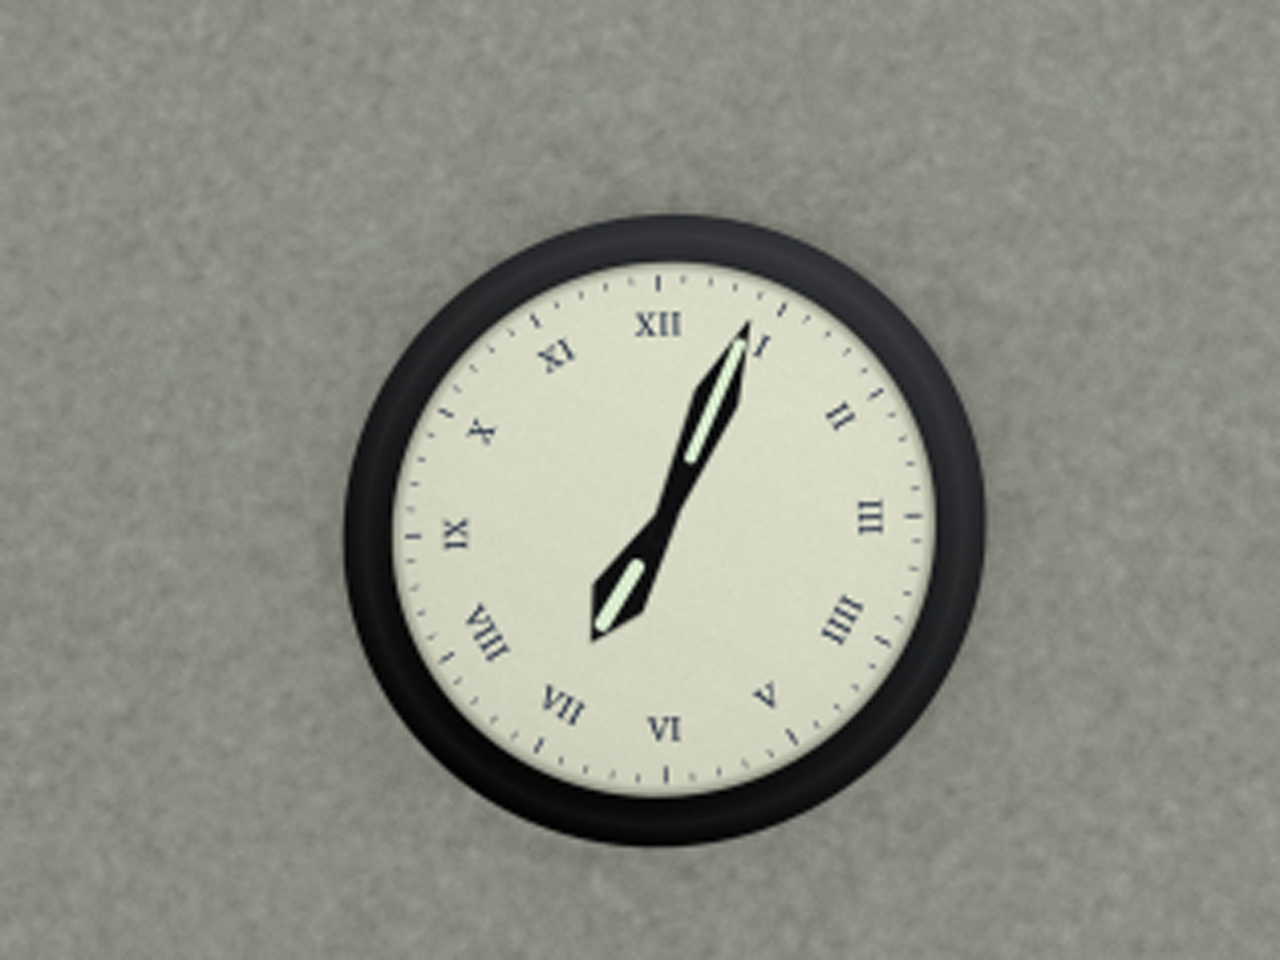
7:04
